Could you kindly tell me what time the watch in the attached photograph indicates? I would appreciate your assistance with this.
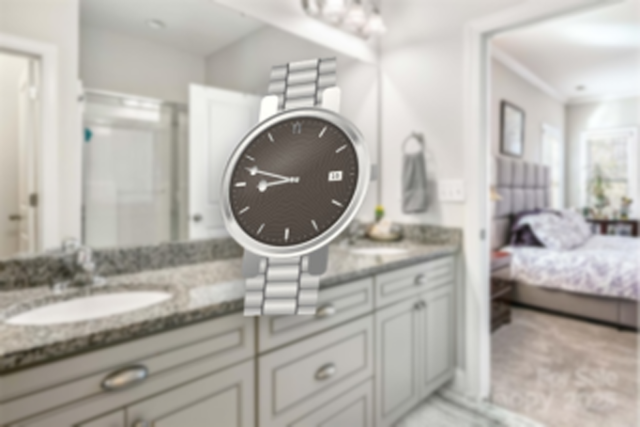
8:48
